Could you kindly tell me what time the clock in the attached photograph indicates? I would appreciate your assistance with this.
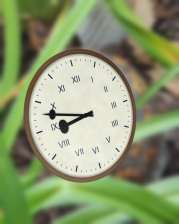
8:48
